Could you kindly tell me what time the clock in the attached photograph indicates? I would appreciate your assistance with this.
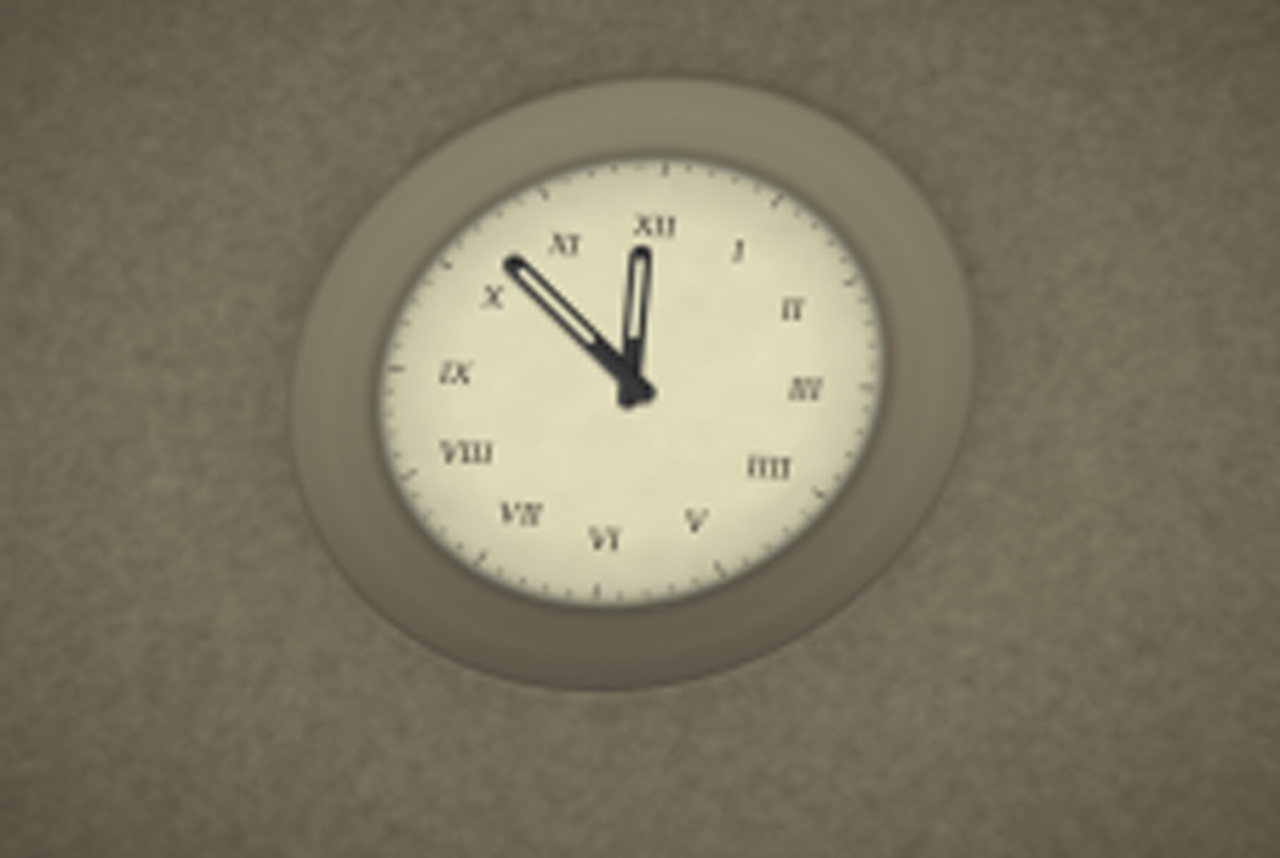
11:52
